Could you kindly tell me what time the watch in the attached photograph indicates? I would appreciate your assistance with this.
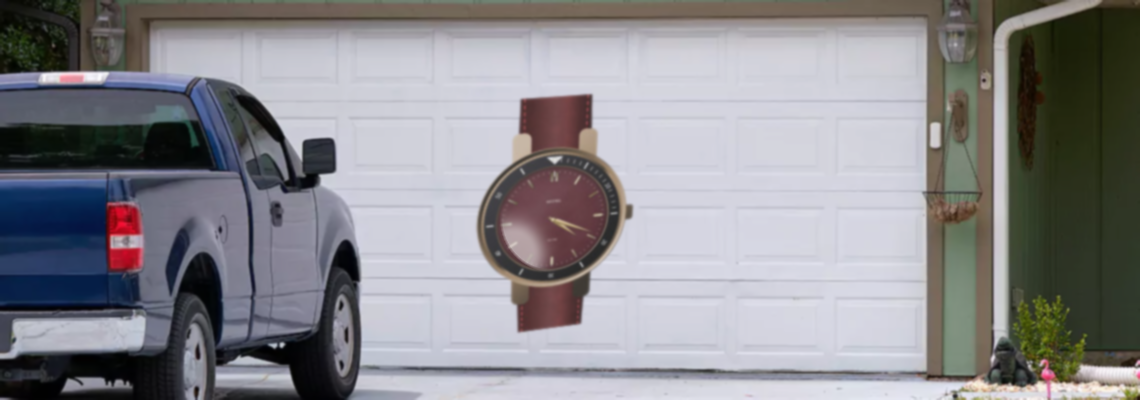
4:19
